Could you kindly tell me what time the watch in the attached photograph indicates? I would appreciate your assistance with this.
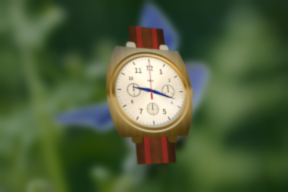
9:18
